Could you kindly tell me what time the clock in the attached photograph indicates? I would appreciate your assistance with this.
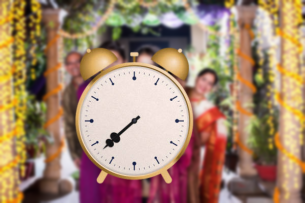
7:38
